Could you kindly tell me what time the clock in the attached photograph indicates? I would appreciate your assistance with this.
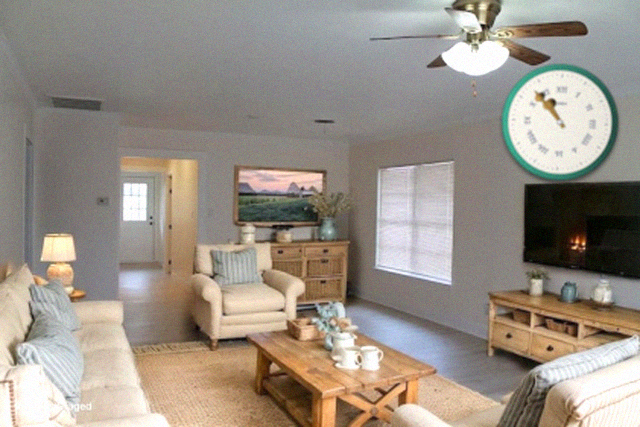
10:53
